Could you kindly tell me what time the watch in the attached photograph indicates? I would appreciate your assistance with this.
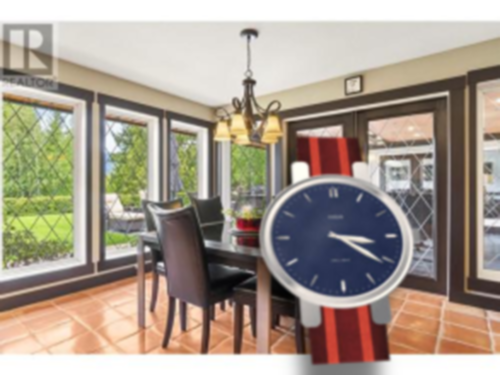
3:21
